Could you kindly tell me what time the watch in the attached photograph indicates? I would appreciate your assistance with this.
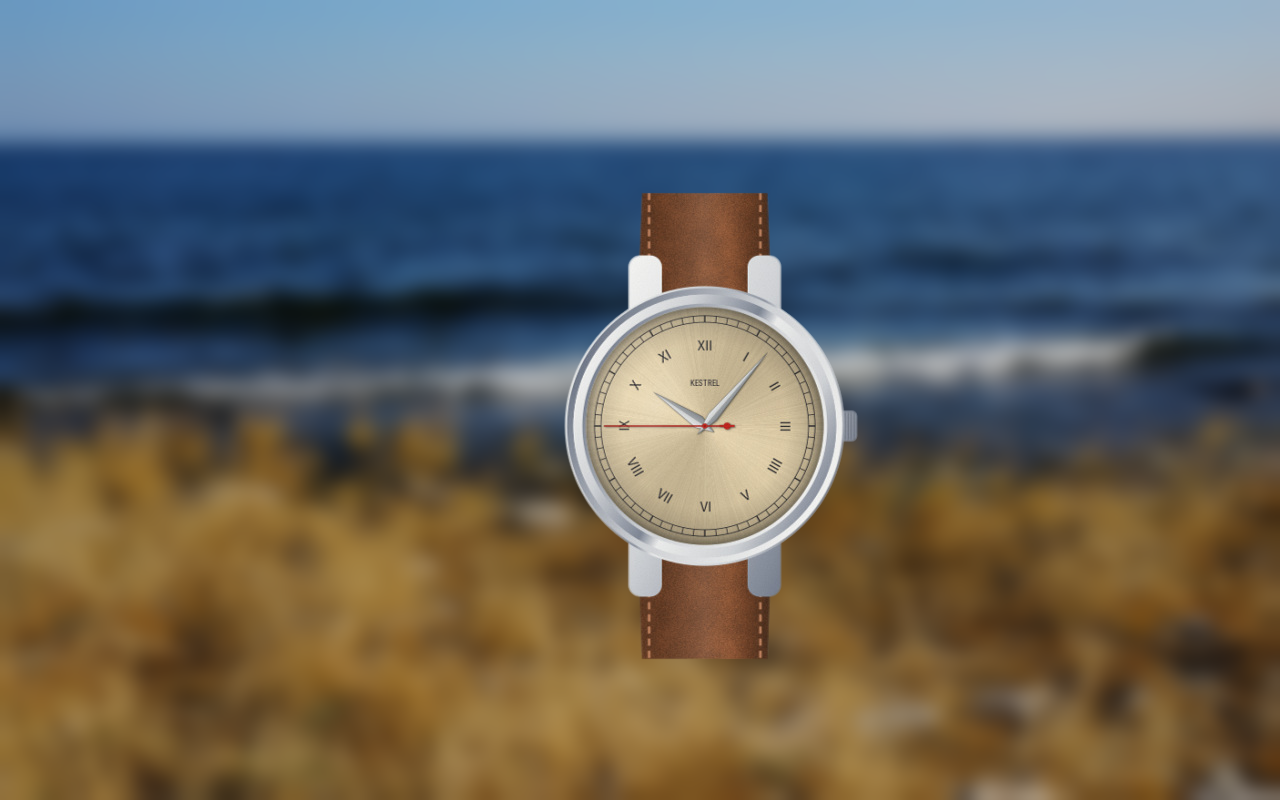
10:06:45
